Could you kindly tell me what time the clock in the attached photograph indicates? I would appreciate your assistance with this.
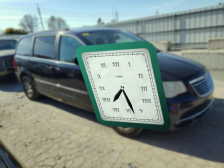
7:28
